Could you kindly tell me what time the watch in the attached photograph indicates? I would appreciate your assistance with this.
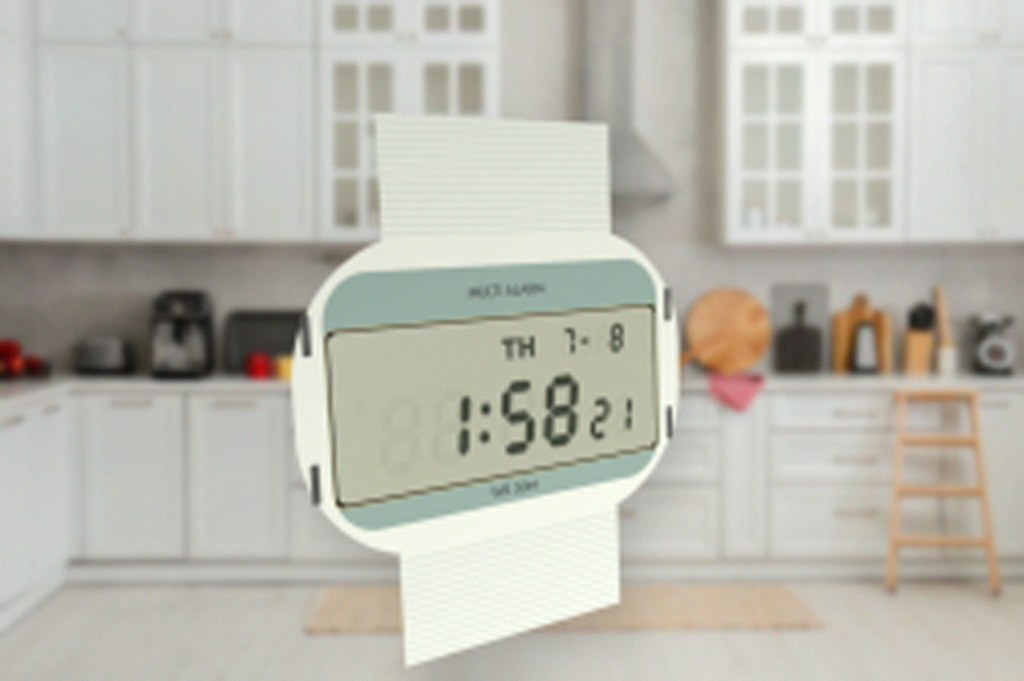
1:58:21
